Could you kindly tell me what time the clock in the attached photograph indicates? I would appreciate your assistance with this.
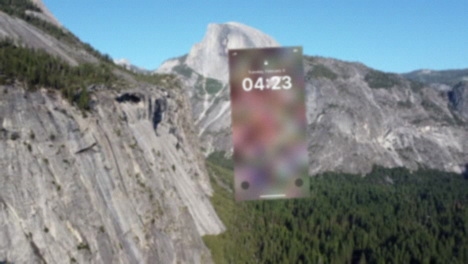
4:23
